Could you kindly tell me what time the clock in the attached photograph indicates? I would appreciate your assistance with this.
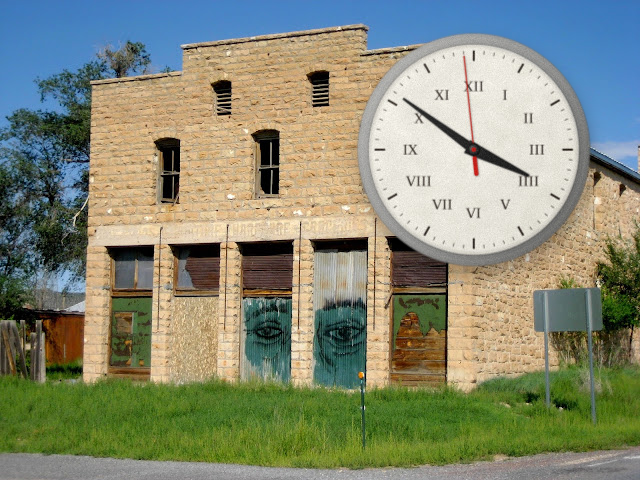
3:50:59
